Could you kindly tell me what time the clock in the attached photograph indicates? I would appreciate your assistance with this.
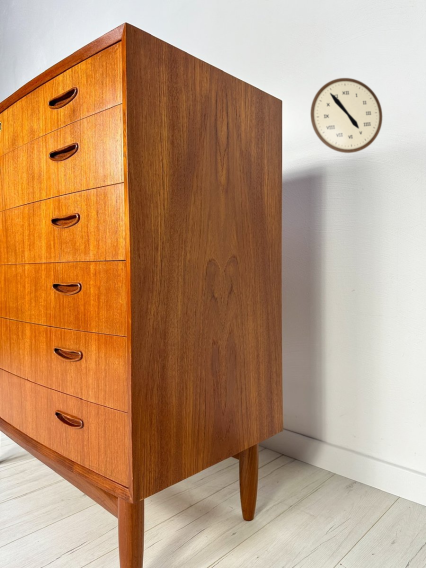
4:54
